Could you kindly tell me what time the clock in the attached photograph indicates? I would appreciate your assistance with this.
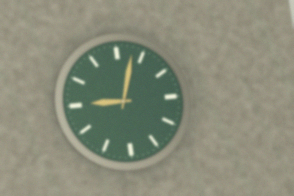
9:03
